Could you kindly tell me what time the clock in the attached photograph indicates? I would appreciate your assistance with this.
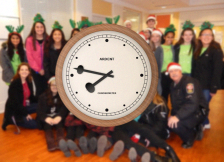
7:47
